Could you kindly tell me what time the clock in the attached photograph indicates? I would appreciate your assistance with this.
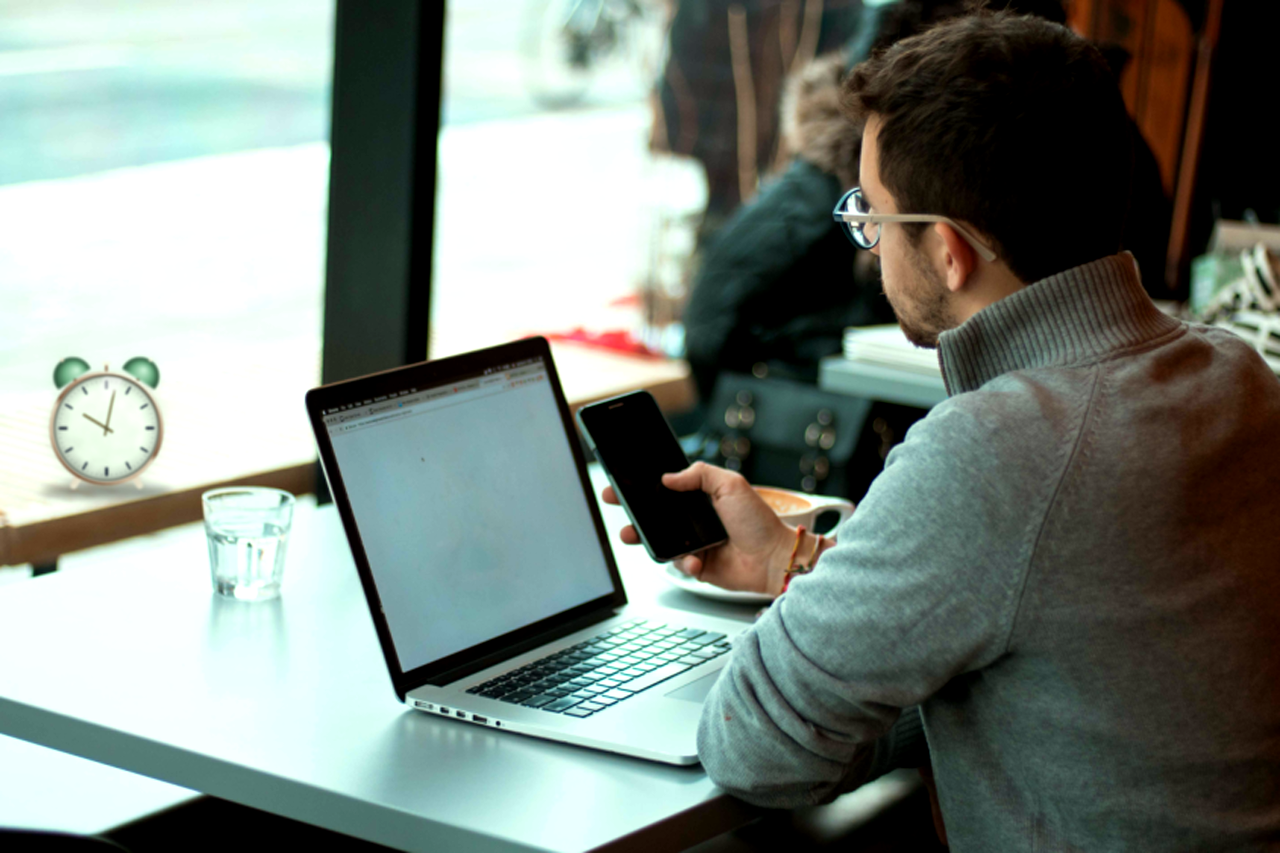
10:02
